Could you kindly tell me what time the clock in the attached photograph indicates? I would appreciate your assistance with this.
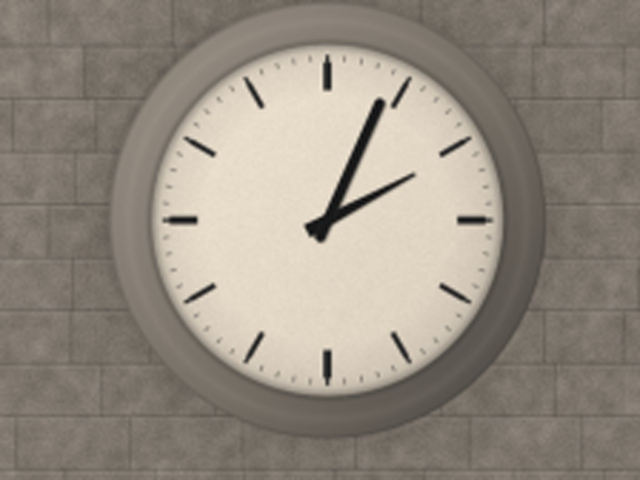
2:04
